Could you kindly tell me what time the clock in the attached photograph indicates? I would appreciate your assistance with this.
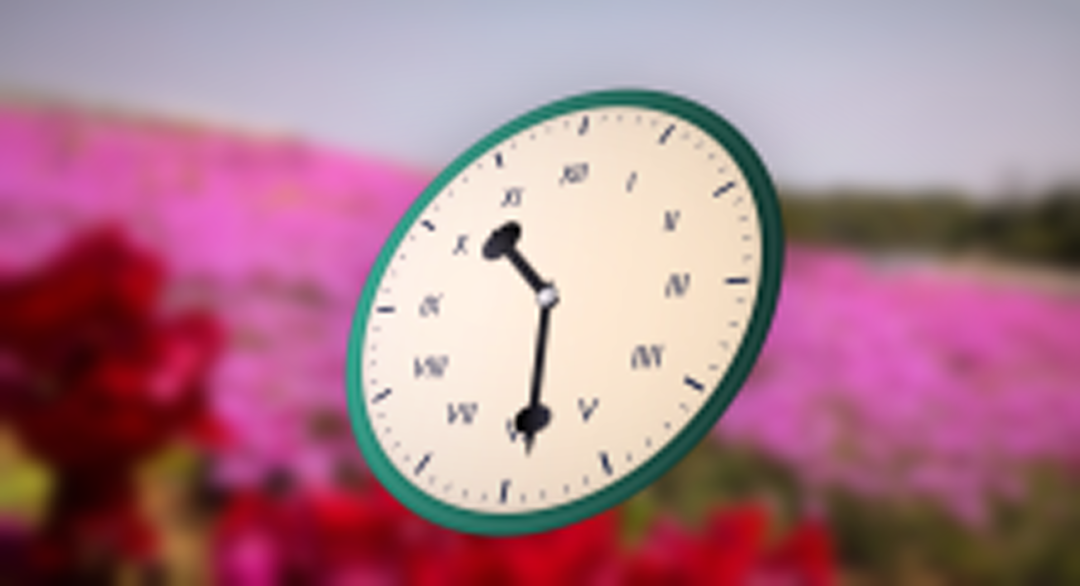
10:29
